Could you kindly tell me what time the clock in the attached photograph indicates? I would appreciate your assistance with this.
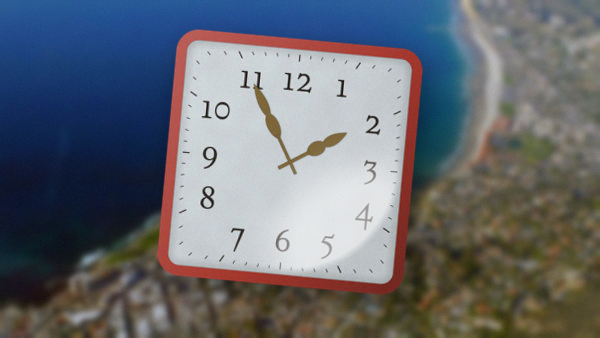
1:55
